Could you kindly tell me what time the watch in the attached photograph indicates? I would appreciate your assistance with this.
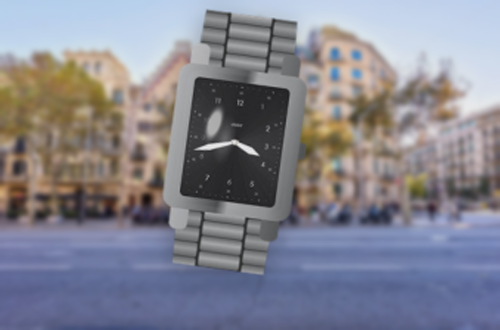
3:42
